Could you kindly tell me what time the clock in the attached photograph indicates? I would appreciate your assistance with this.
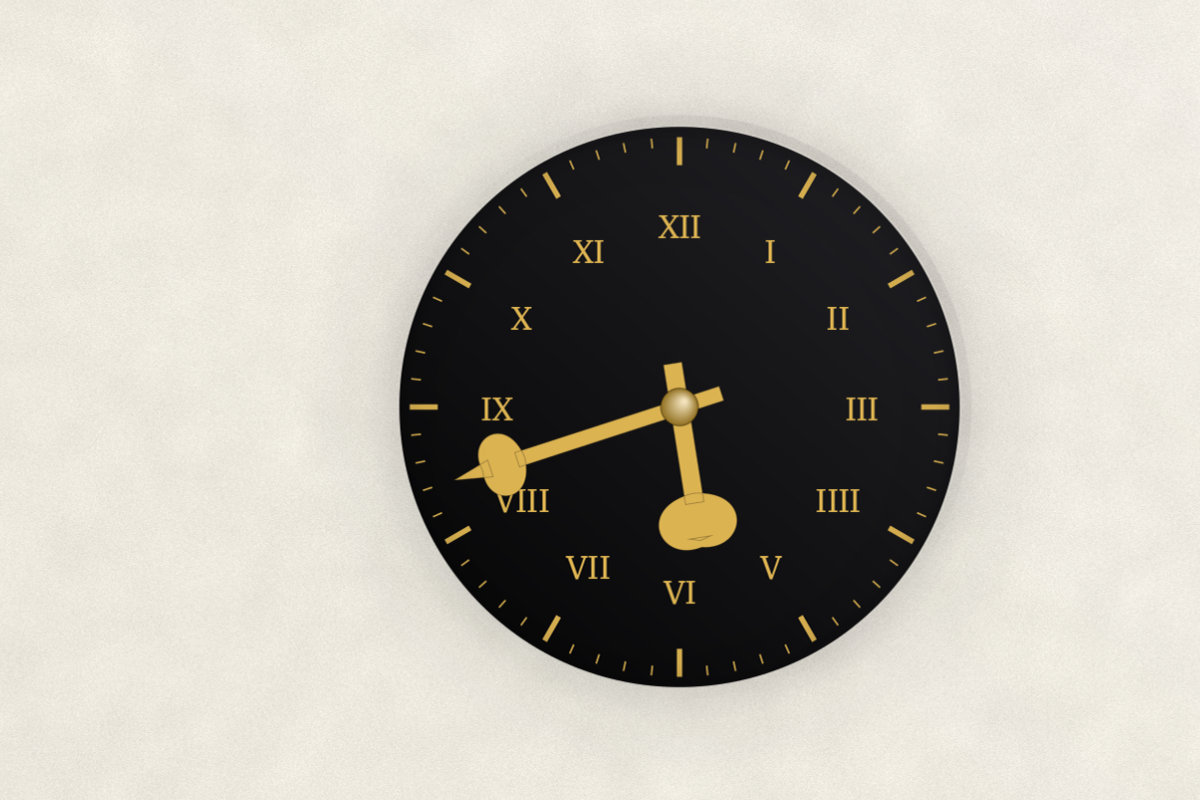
5:42
